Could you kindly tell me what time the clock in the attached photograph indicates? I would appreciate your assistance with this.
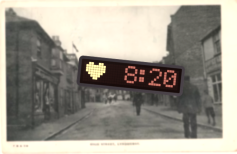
8:20
